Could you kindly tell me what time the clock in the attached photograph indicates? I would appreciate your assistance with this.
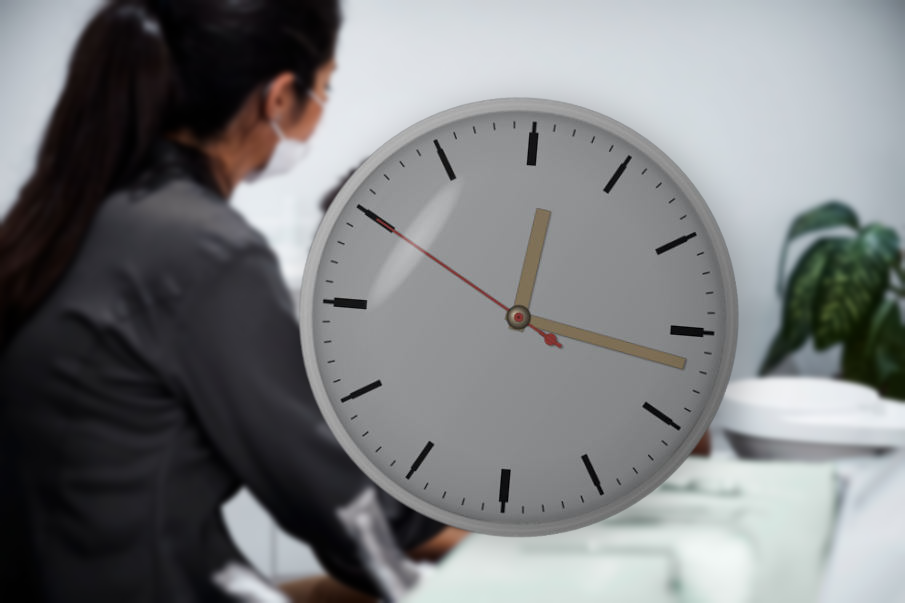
12:16:50
